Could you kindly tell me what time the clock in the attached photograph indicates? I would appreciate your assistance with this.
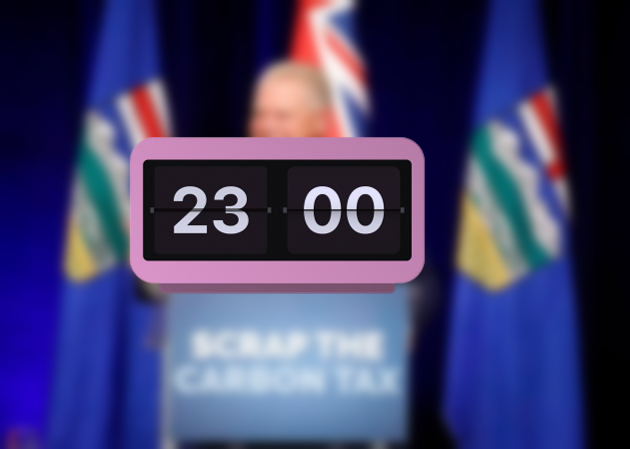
23:00
